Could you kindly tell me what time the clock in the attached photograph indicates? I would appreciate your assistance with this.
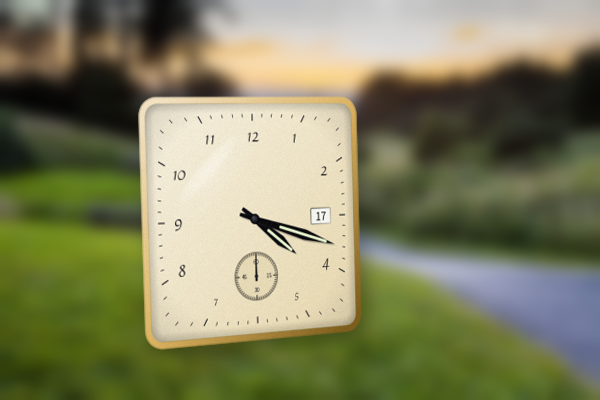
4:18
